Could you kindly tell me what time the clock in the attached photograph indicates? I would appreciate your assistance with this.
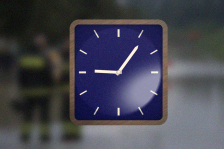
9:06
